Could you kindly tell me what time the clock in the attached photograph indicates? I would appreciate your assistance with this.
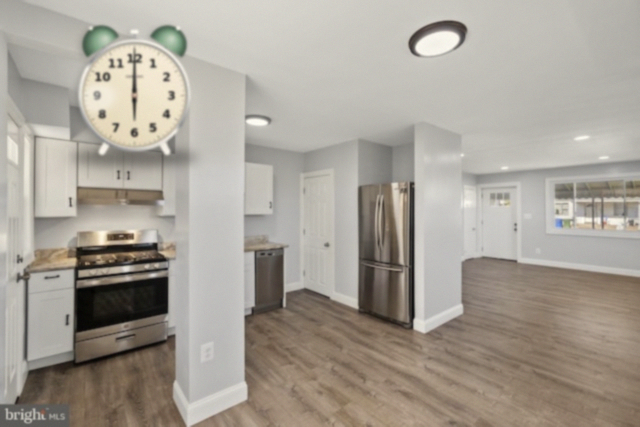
6:00
